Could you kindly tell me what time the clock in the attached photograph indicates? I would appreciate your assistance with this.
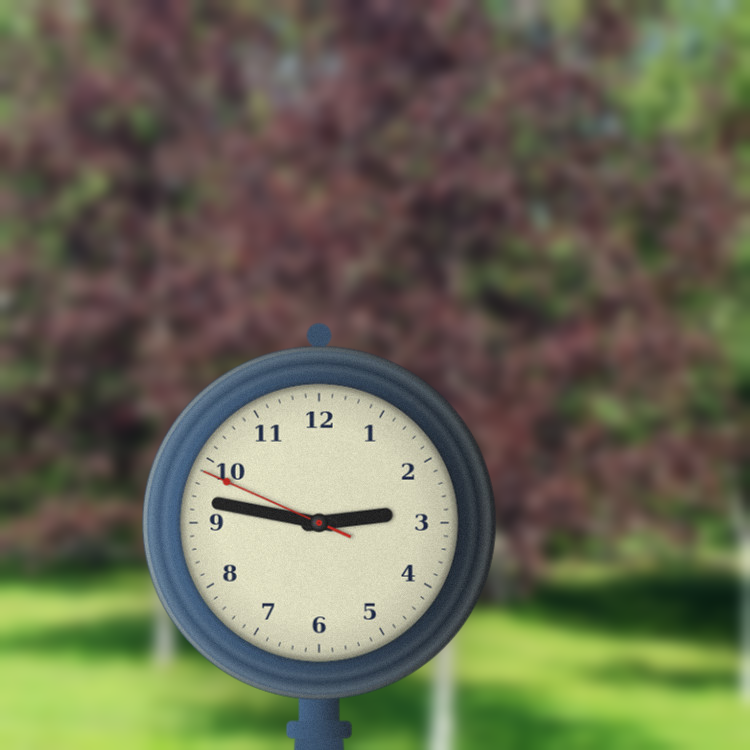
2:46:49
